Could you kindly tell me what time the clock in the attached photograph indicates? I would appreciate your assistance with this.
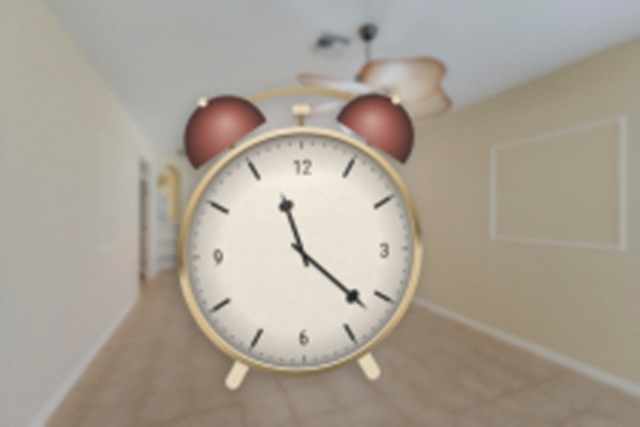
11:22
